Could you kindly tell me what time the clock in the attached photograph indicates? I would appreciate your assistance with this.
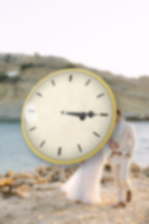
3:15
